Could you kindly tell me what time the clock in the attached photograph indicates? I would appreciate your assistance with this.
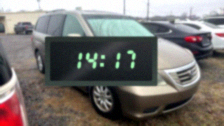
14:17
